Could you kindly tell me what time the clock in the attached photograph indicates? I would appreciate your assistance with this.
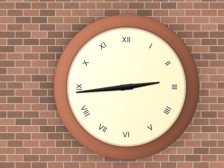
2:44
